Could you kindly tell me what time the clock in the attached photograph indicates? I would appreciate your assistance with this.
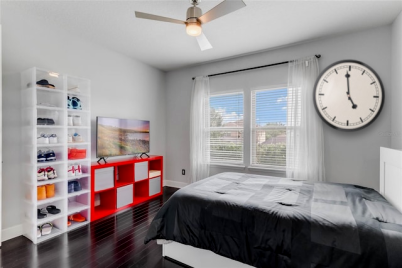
4:59
